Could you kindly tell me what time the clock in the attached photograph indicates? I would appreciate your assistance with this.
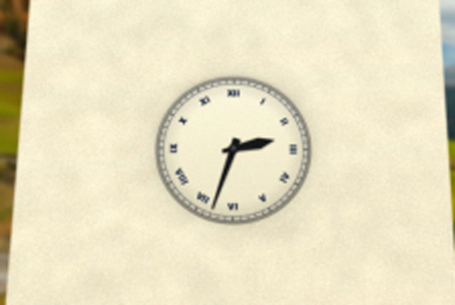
2:33
